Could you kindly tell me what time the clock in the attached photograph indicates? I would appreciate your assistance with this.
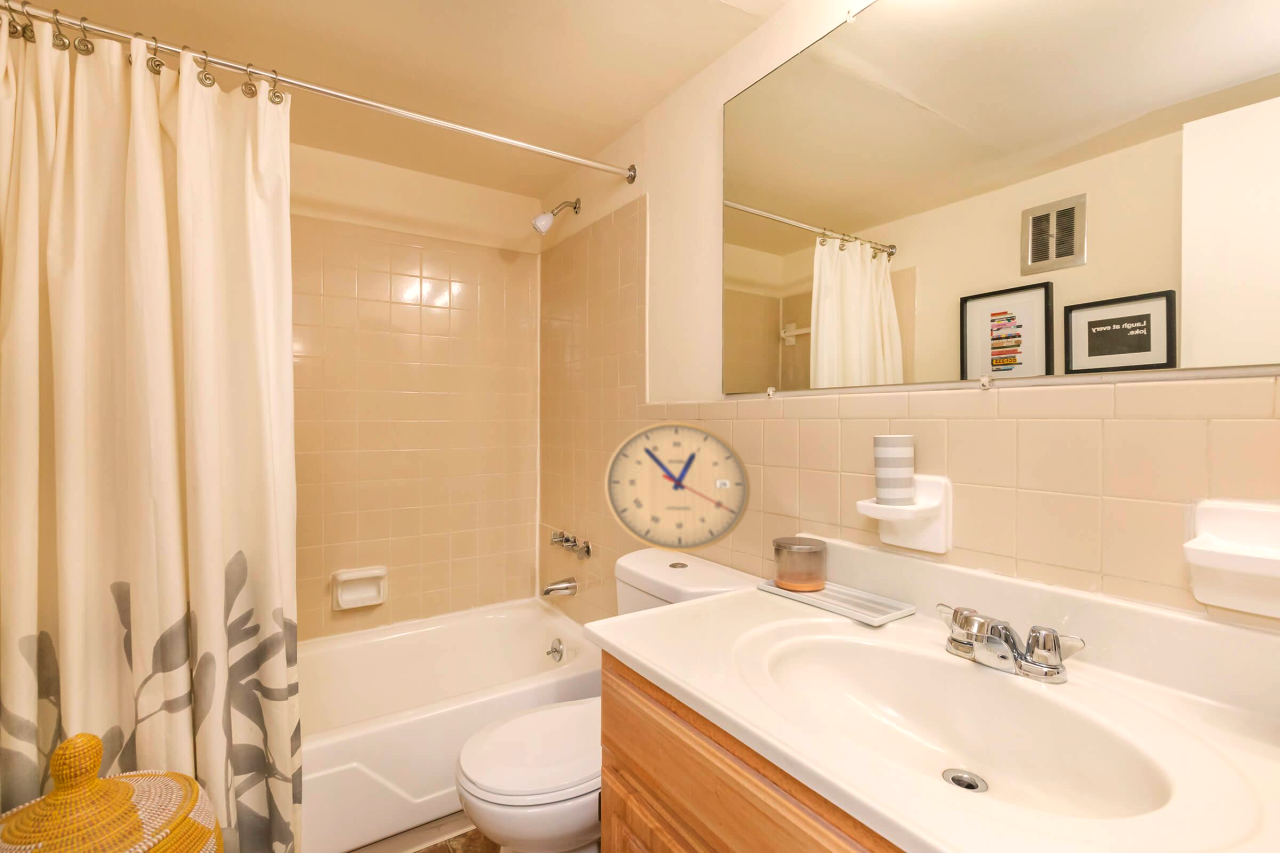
12:53:20
